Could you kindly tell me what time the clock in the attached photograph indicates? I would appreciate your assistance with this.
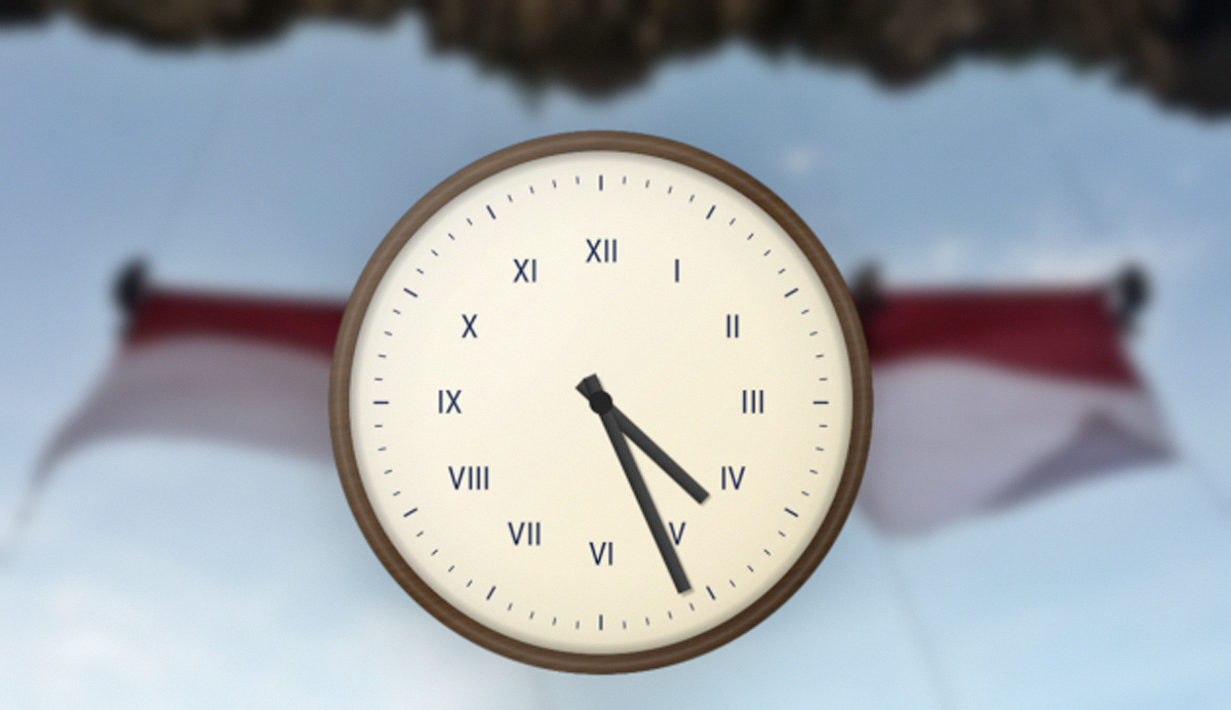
4:26
